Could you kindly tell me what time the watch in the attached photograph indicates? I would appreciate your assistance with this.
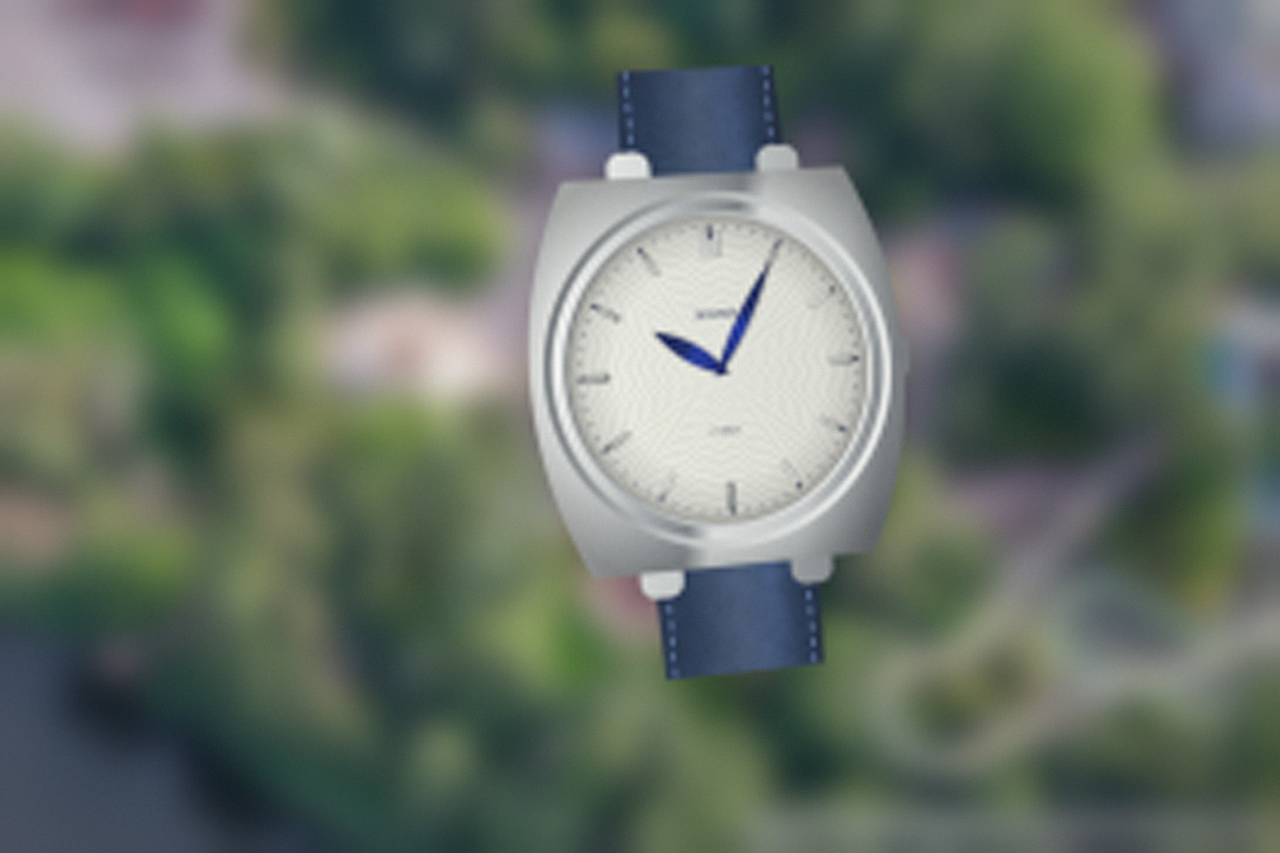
10:05
